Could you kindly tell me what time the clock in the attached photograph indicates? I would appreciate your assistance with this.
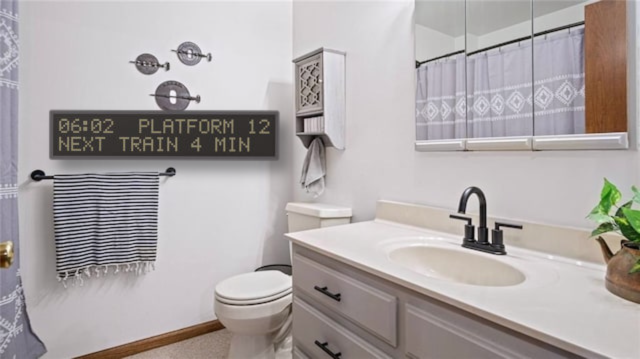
6:02
